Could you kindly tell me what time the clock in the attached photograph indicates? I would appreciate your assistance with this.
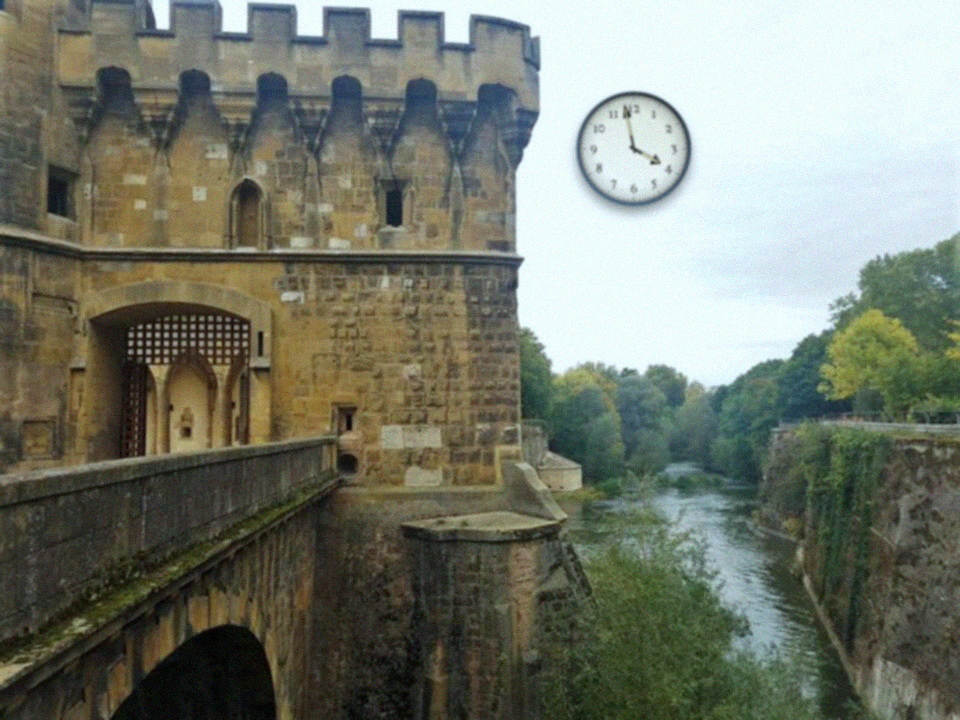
3:58
